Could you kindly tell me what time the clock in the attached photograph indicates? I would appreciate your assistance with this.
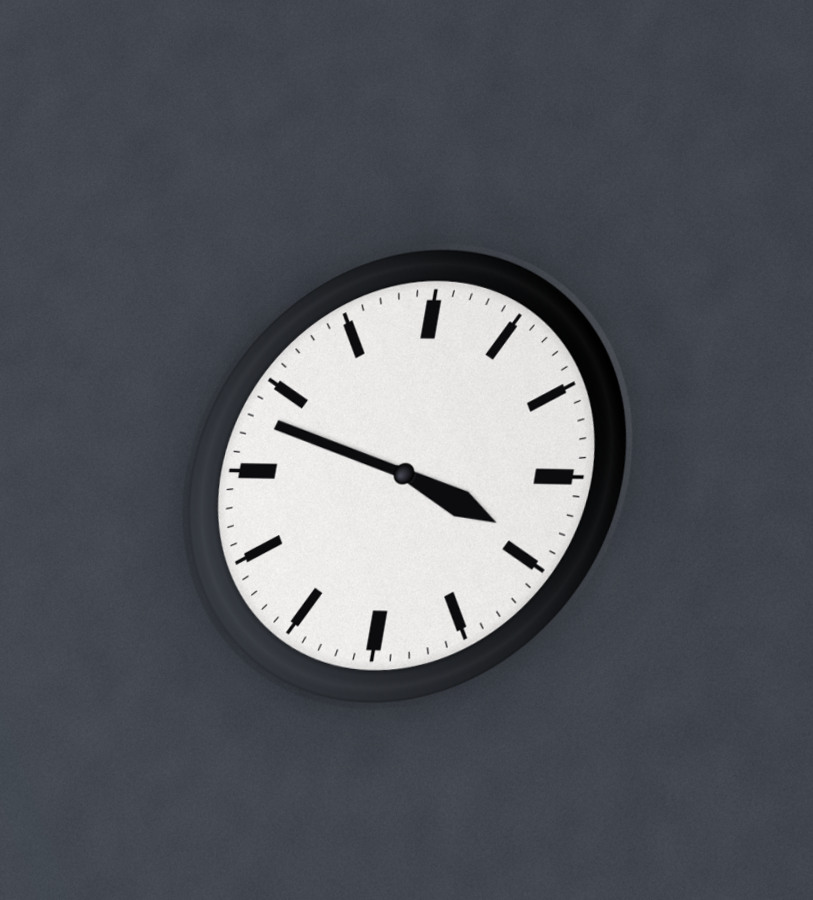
3:48
